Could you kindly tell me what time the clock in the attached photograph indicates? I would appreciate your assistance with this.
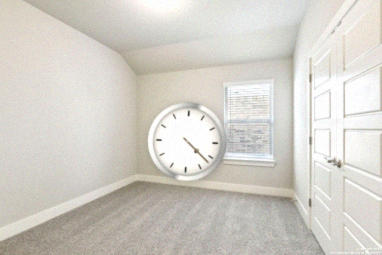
4:22
